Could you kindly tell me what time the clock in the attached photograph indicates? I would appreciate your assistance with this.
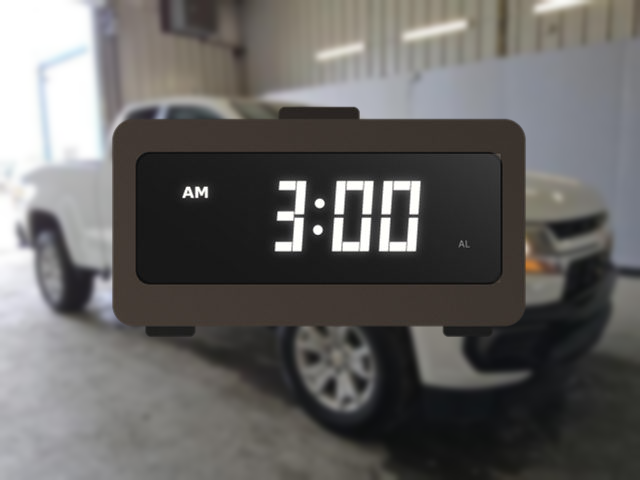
3:00
